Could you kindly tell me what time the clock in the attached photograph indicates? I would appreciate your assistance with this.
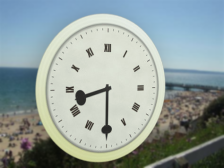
8:30
